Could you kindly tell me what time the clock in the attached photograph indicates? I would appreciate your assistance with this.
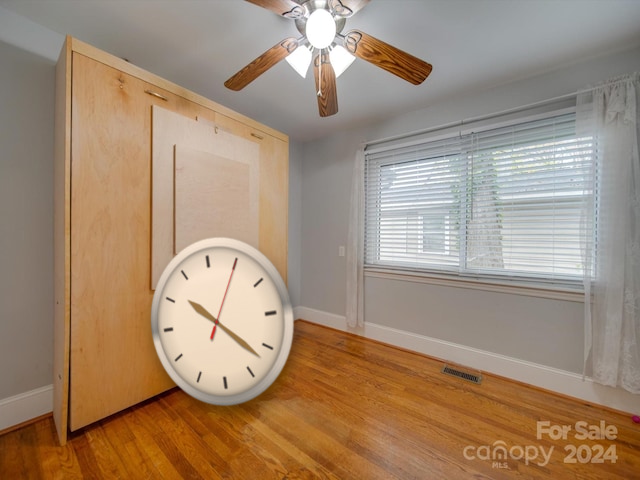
10:22:05
